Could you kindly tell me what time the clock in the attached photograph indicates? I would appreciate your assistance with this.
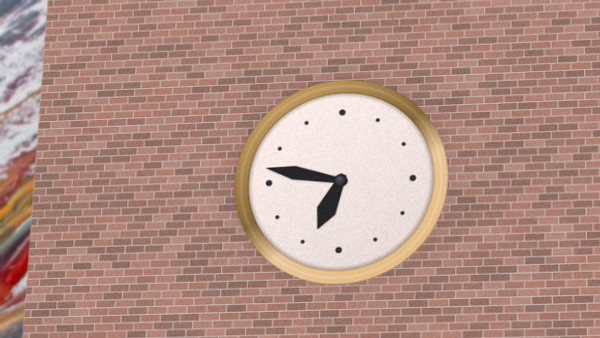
6:47
